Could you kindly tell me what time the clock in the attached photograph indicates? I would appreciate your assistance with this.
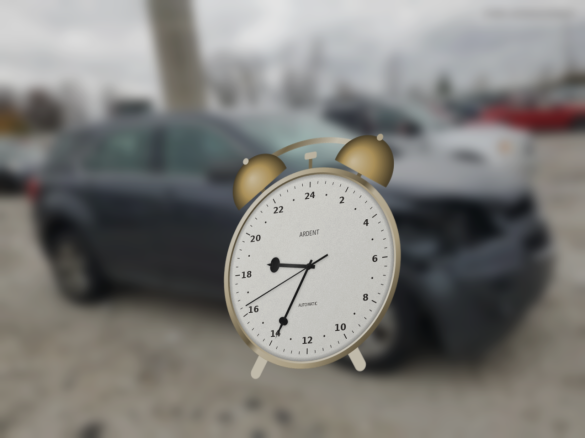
18:34:41
